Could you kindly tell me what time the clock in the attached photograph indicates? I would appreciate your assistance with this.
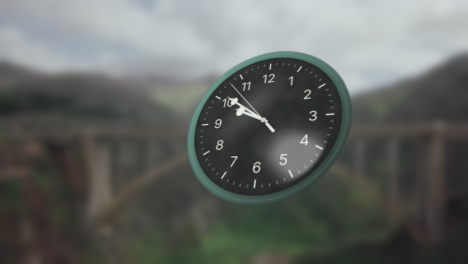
9:50:53
